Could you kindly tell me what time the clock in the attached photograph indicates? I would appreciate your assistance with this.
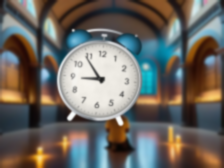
8:54
